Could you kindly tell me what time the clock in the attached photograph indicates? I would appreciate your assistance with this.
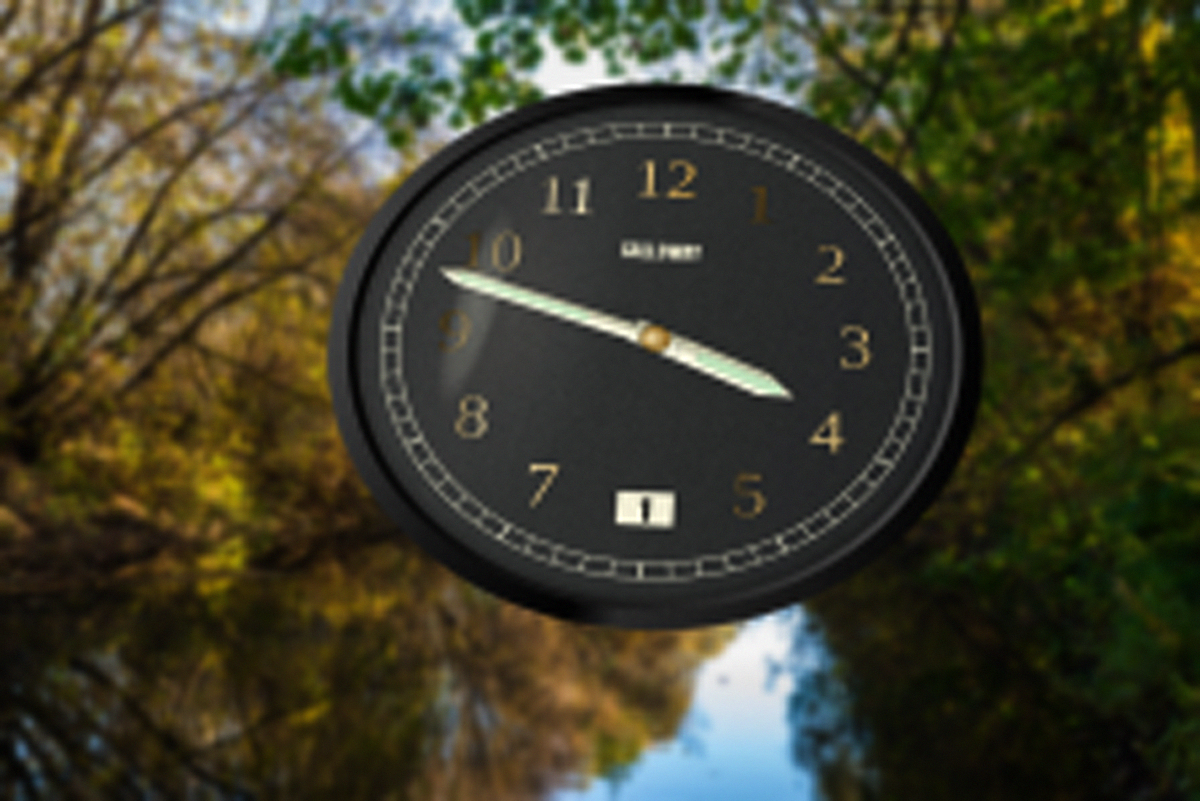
3:48
